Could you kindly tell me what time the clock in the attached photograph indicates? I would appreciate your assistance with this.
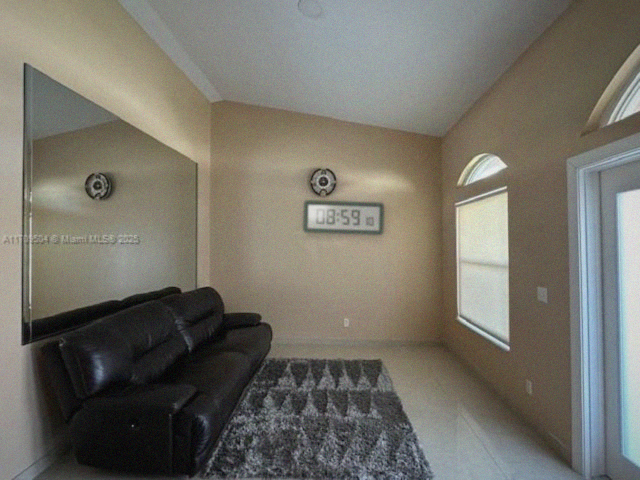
8:59
